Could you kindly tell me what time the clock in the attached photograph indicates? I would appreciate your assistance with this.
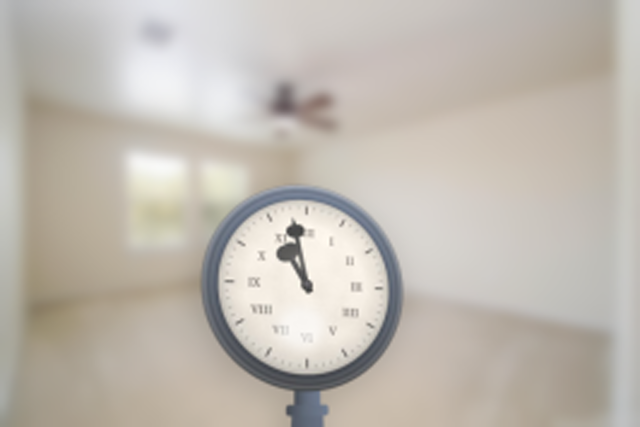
10:58
